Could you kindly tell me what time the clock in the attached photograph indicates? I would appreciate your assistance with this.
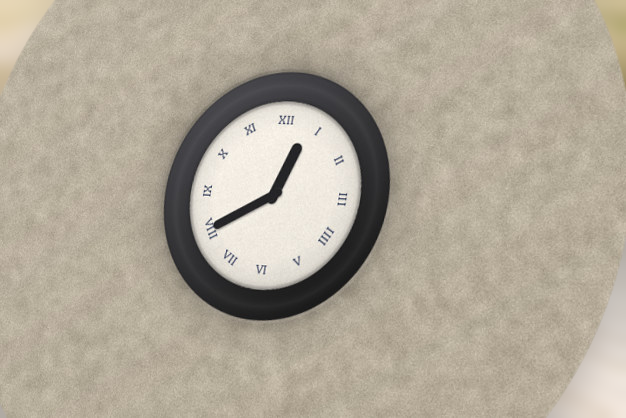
12:40
